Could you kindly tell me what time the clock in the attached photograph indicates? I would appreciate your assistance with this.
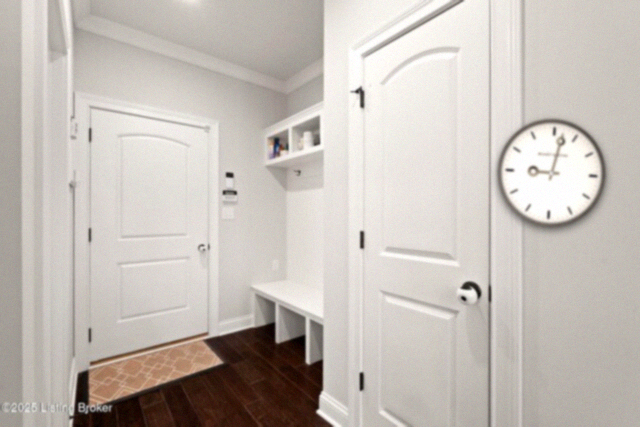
9:02
